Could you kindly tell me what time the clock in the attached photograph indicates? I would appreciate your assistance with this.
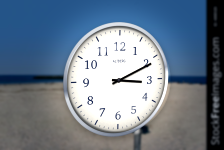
3:11
